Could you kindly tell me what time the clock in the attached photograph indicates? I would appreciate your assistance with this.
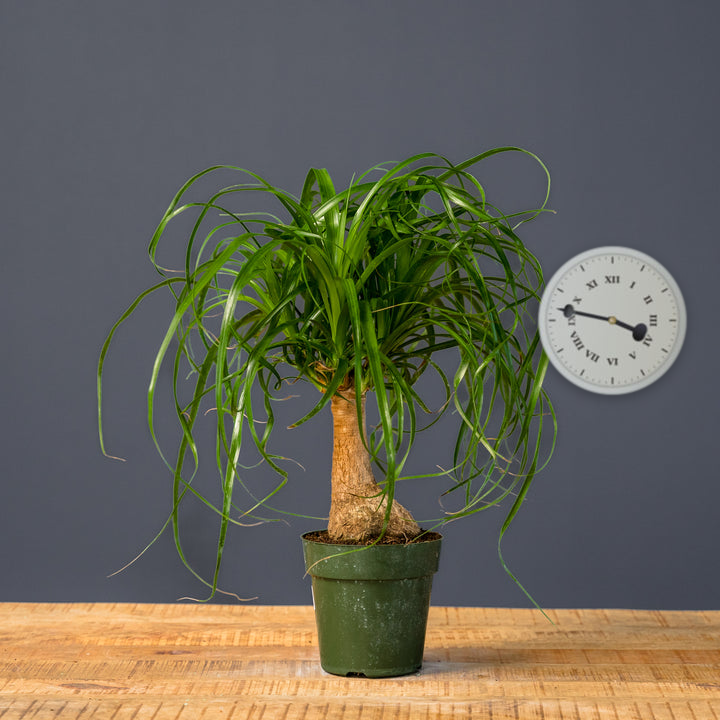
3:47
